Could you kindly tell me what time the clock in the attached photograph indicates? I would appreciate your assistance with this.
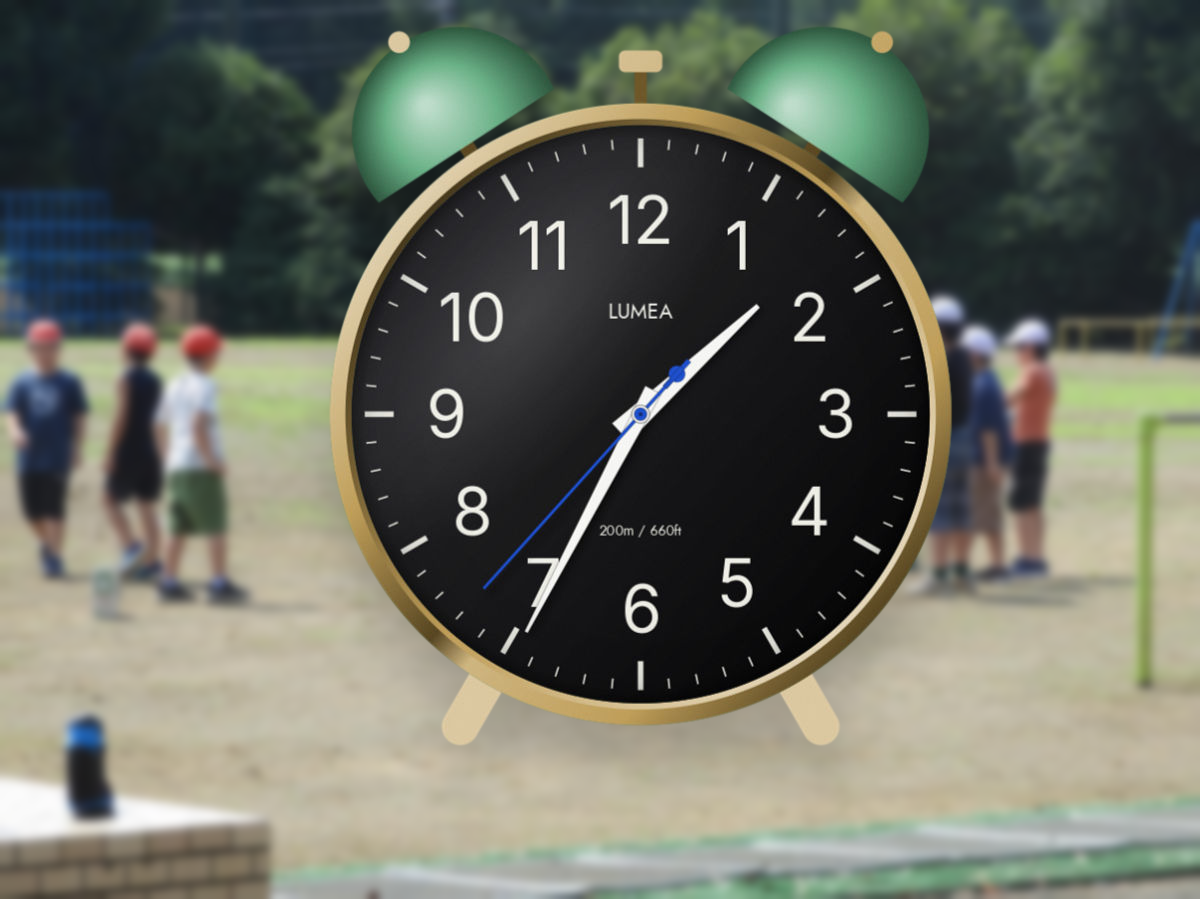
1:34:37
